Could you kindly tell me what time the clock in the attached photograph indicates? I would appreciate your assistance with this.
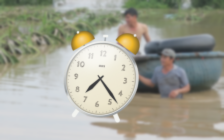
7:23
